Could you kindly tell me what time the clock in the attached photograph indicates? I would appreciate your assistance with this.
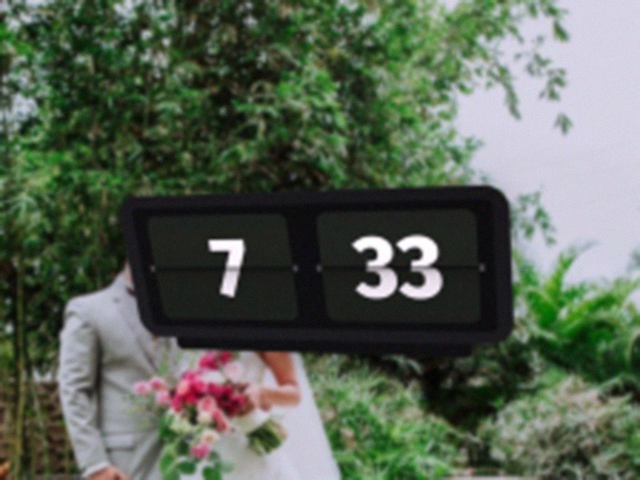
7:33
